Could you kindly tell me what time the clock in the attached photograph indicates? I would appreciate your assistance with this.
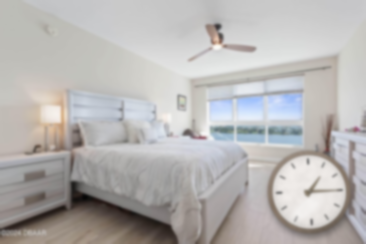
1:15
